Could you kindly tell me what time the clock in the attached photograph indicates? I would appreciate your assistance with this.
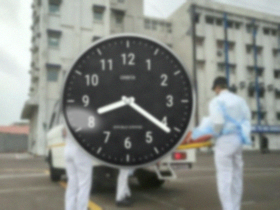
8:21
